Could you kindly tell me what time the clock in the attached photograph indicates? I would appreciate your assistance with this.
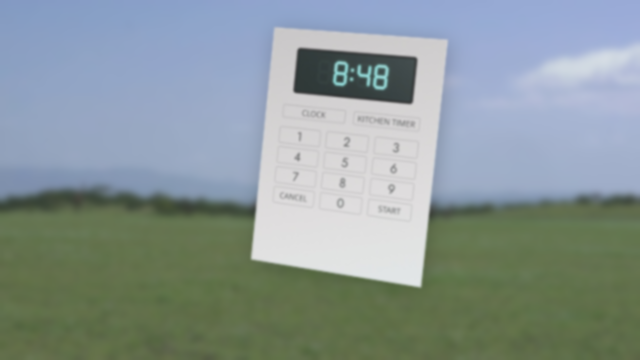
8:48
